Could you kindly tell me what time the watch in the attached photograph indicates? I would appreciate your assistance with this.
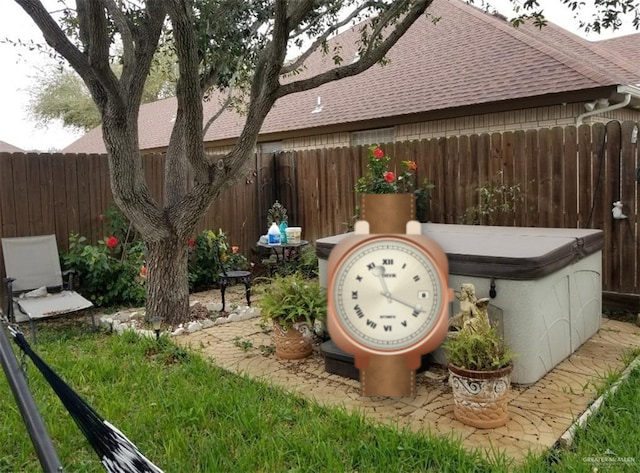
11:19
